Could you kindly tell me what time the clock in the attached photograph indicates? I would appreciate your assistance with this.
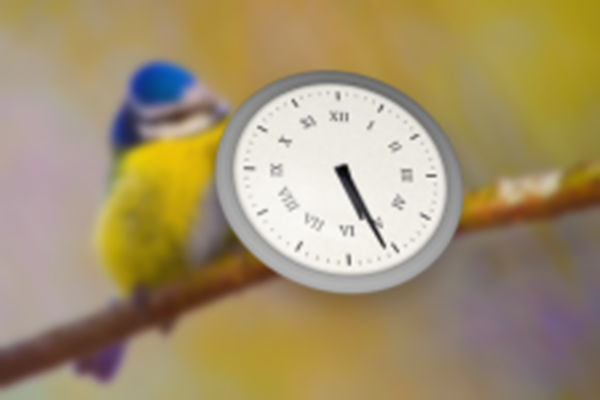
5:26
